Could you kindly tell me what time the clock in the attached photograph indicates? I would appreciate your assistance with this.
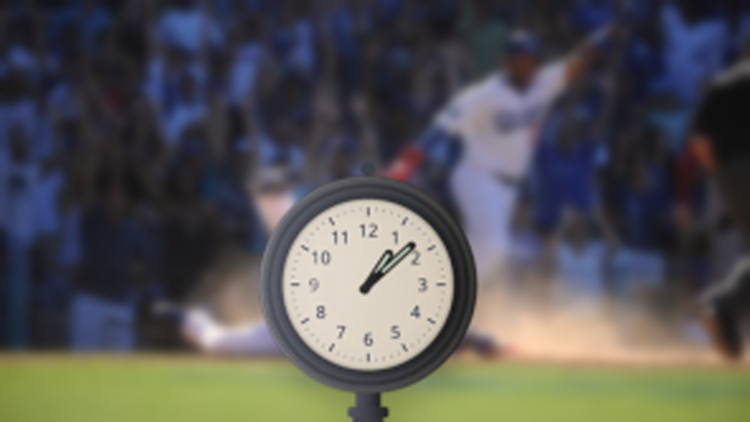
1:08
